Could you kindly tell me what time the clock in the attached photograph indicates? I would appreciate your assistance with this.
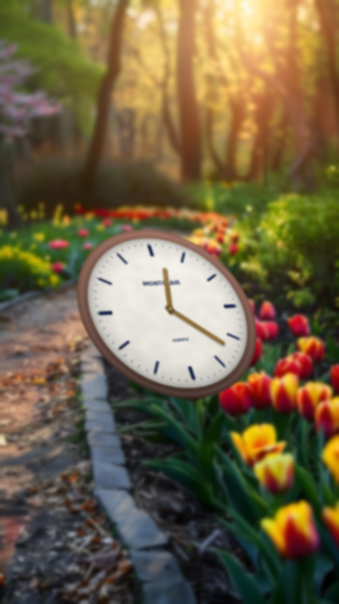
12:22
